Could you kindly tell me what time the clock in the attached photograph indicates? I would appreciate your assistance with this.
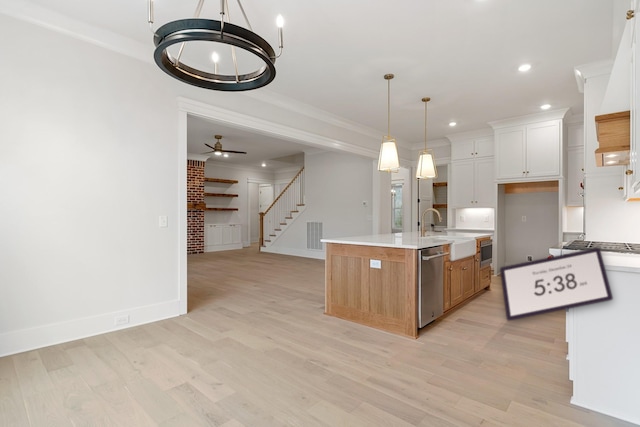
5:38
